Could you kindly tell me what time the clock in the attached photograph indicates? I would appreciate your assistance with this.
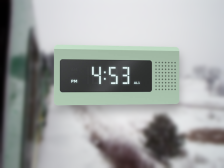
4:53
